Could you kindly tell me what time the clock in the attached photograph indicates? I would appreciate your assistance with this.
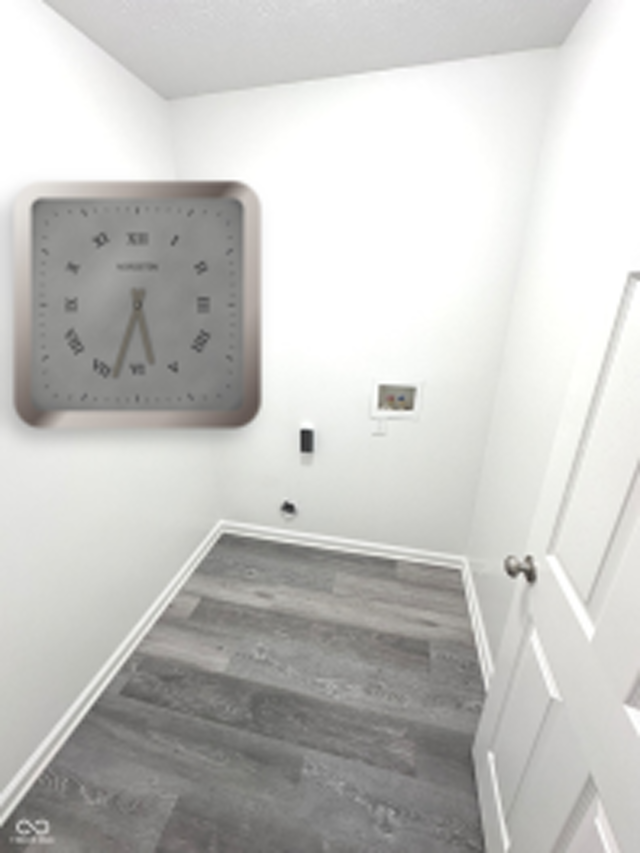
5:33
